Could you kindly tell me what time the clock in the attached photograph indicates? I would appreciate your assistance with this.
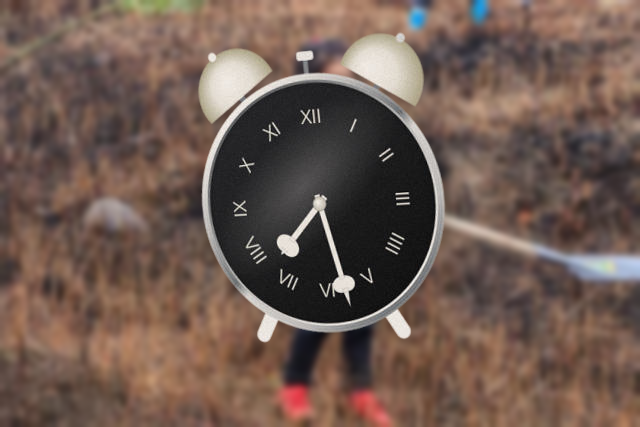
7:28
